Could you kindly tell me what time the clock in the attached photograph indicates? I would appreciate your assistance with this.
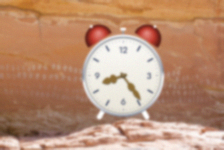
8:24
